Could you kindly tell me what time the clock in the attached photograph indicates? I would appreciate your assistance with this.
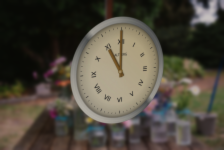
11:00
